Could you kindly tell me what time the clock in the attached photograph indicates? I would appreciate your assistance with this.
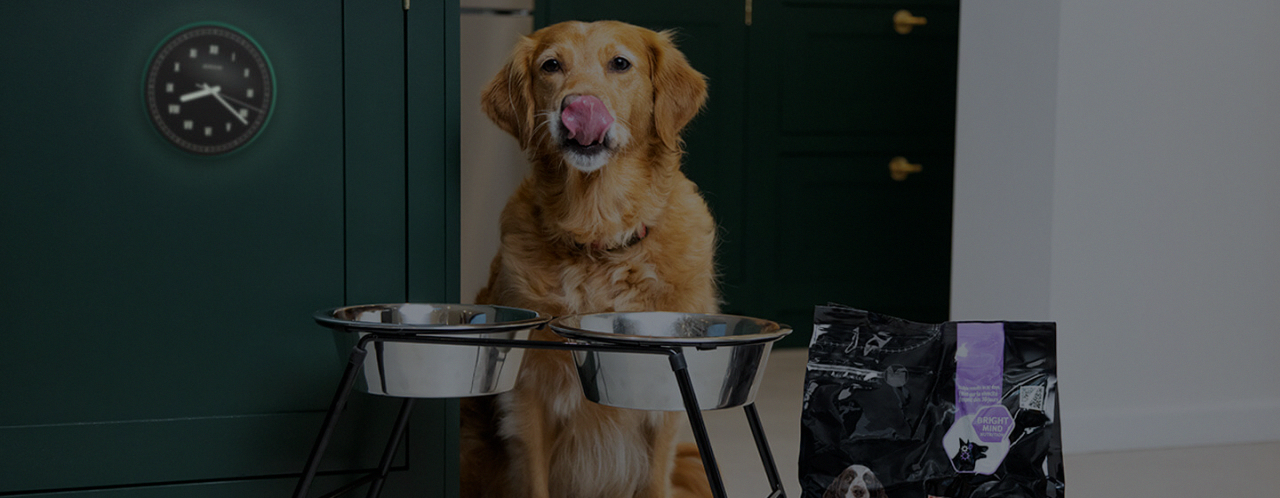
8:21:18
